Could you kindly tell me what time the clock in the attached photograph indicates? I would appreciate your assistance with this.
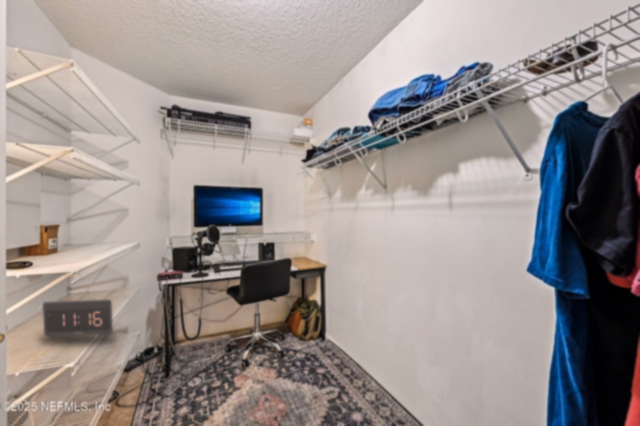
11:16
